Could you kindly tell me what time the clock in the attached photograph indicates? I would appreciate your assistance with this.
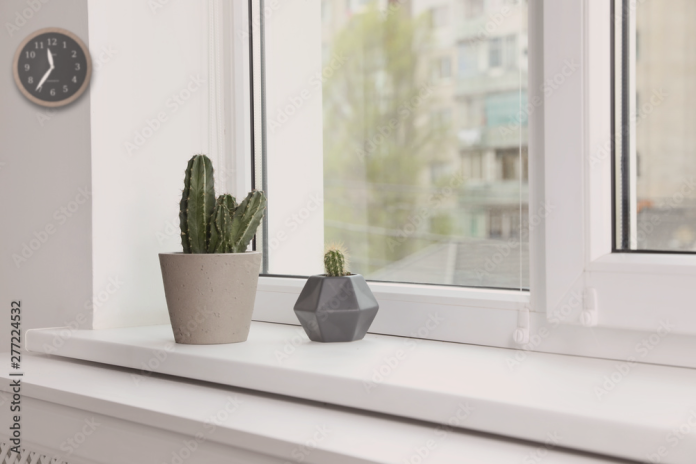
11:36
